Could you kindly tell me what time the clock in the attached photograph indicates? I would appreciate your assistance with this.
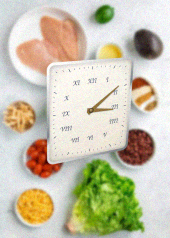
3:09
